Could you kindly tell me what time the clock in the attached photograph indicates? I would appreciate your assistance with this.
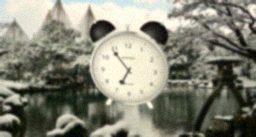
6:54
